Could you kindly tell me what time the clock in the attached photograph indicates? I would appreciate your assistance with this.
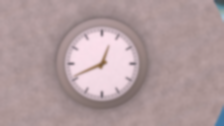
12:41
